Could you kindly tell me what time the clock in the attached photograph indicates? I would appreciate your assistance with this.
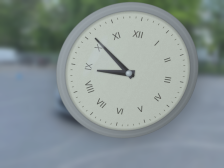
8:51
